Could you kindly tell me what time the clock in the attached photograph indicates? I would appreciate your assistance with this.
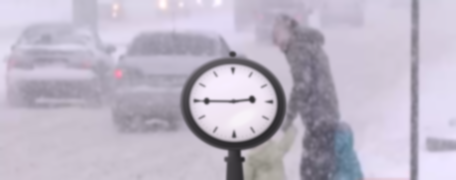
2:45
